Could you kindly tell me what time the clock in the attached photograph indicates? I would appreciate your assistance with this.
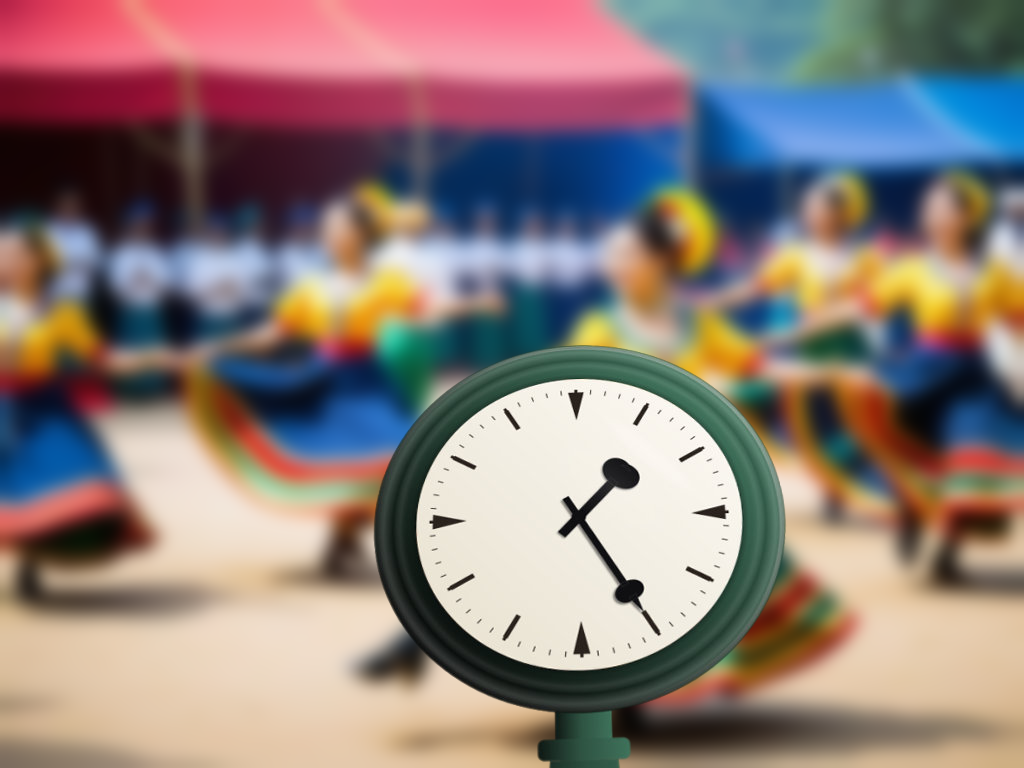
1:25
